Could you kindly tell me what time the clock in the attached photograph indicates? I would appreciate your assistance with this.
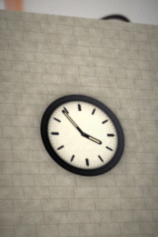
3:54
